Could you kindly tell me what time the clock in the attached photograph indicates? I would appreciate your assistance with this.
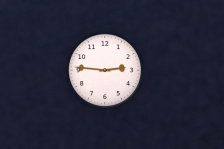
2:46
